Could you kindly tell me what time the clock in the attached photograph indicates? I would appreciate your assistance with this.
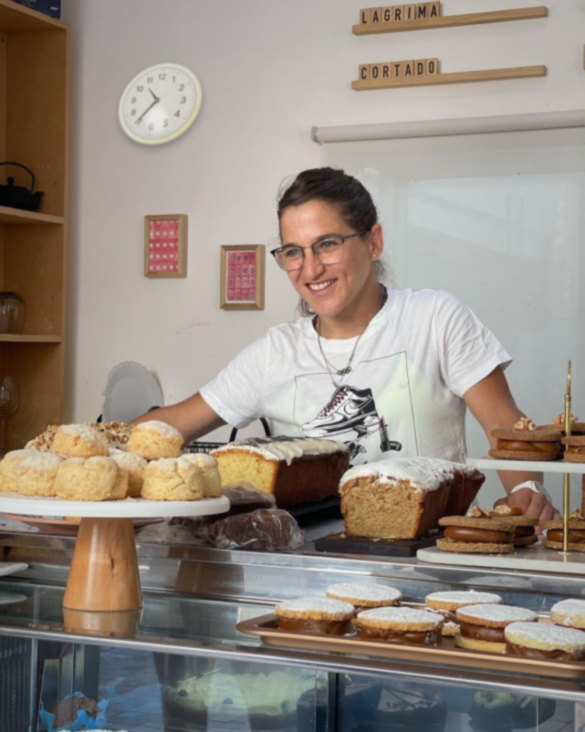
10:36
